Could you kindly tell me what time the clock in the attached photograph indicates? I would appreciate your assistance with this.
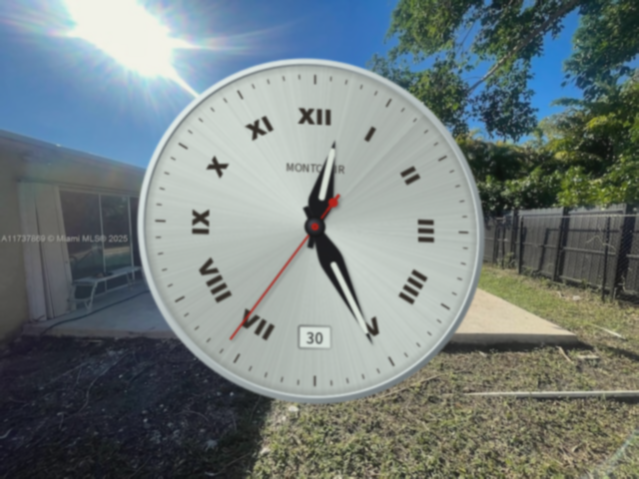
12:25:36
